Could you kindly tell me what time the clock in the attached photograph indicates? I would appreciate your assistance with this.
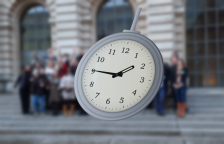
1:45
